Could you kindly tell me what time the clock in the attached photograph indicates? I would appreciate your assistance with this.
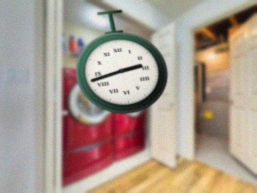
2:43
